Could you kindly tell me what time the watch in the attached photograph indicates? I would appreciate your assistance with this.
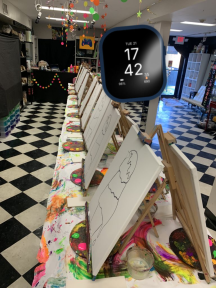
17:42
